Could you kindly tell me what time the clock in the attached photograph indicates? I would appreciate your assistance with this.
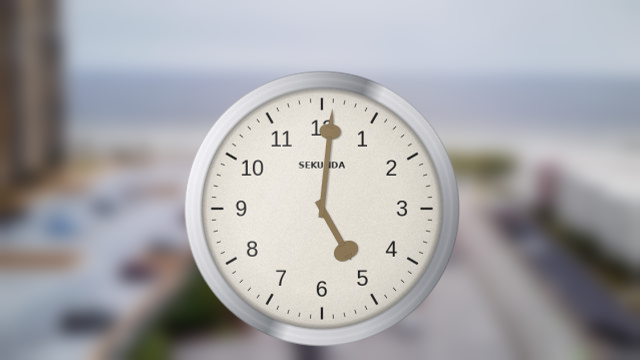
5:01
